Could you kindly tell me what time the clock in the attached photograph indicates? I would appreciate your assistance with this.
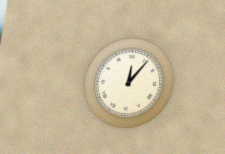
12:06
